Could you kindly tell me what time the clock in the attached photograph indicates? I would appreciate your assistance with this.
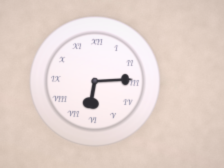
6:14
